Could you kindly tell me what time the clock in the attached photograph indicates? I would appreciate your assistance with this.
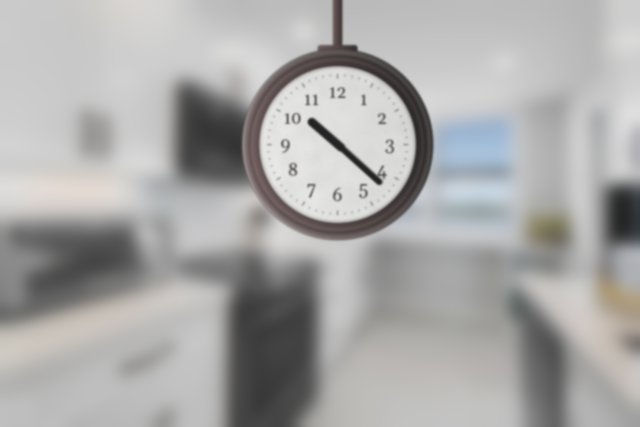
10:22
